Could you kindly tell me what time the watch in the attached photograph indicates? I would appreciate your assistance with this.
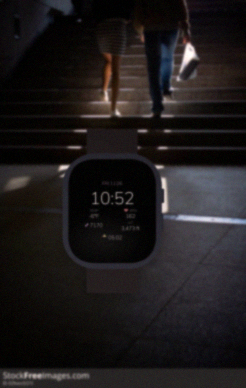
10:52
